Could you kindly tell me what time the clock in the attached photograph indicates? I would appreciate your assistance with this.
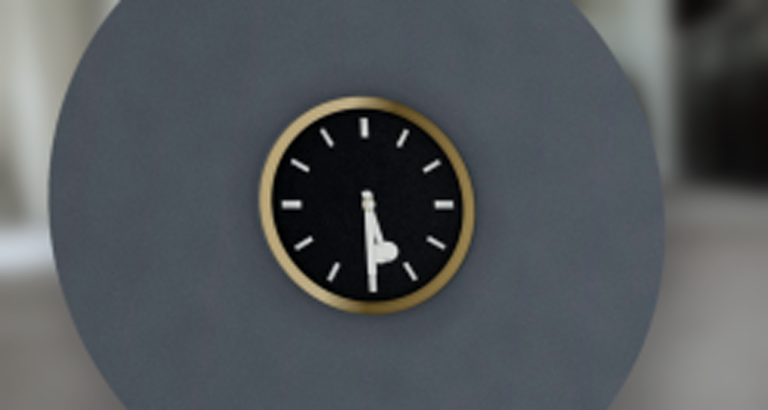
5:30
